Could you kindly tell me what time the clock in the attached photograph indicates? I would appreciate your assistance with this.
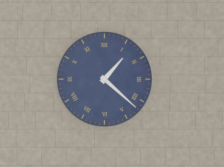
1:22
